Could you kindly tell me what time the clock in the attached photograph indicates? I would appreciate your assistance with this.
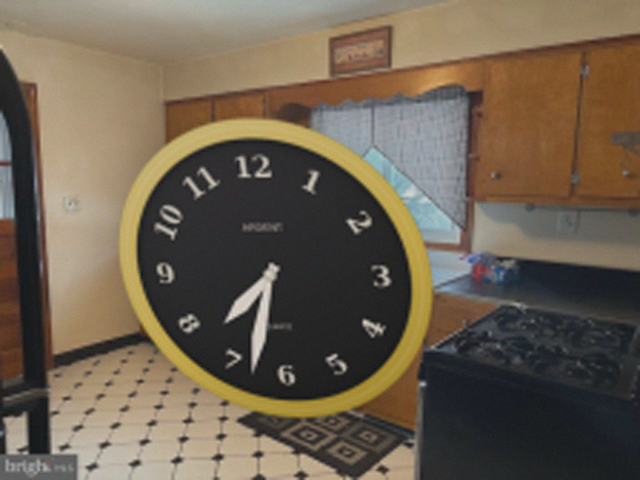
7:33
